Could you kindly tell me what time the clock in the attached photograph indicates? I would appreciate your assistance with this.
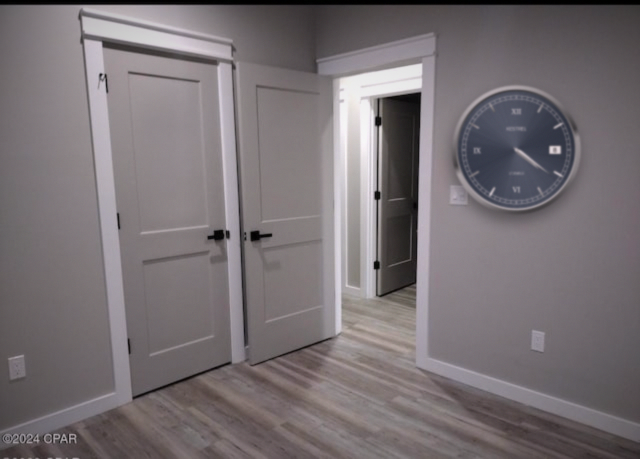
4:21
